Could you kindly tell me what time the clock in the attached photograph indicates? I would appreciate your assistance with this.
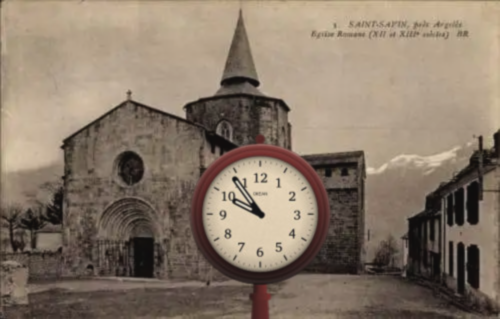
9:54
